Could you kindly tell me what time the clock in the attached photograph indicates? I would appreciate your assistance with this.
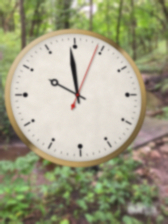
9:59:04
